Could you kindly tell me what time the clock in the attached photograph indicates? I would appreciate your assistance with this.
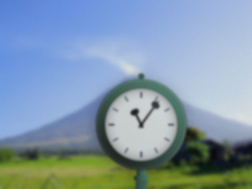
11:06
